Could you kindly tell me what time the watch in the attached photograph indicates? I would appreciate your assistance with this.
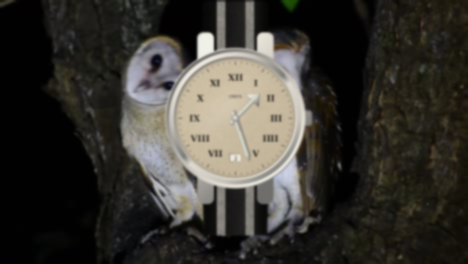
1:27
